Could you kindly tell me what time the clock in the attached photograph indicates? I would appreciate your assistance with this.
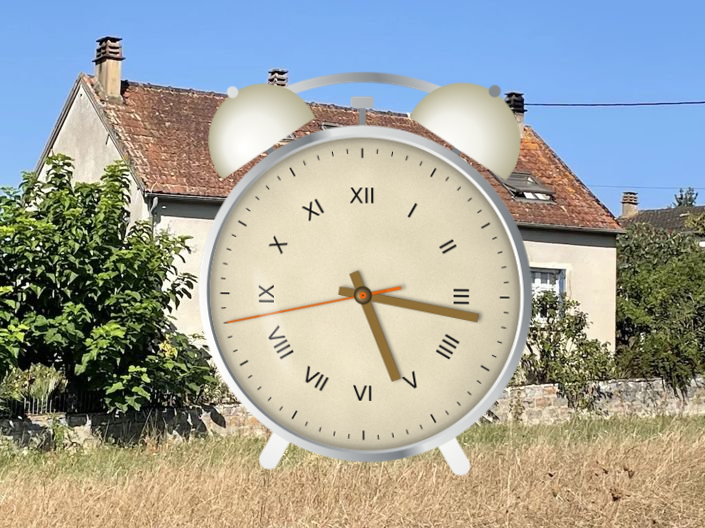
5:16:43
